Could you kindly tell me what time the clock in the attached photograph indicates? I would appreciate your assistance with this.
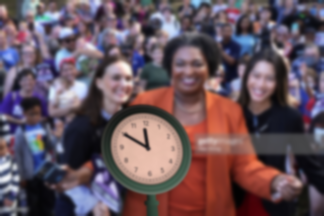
11:50
